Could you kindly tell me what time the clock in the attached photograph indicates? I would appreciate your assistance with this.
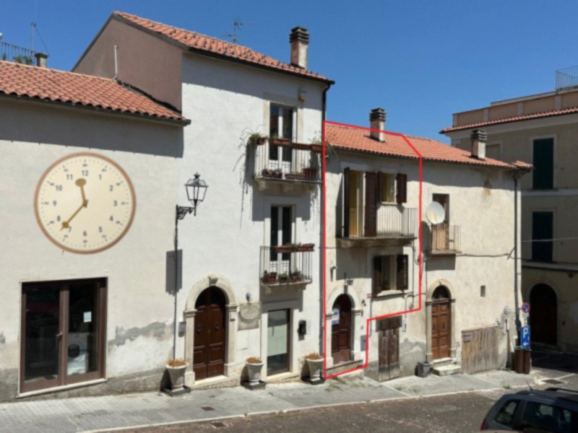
11:37
